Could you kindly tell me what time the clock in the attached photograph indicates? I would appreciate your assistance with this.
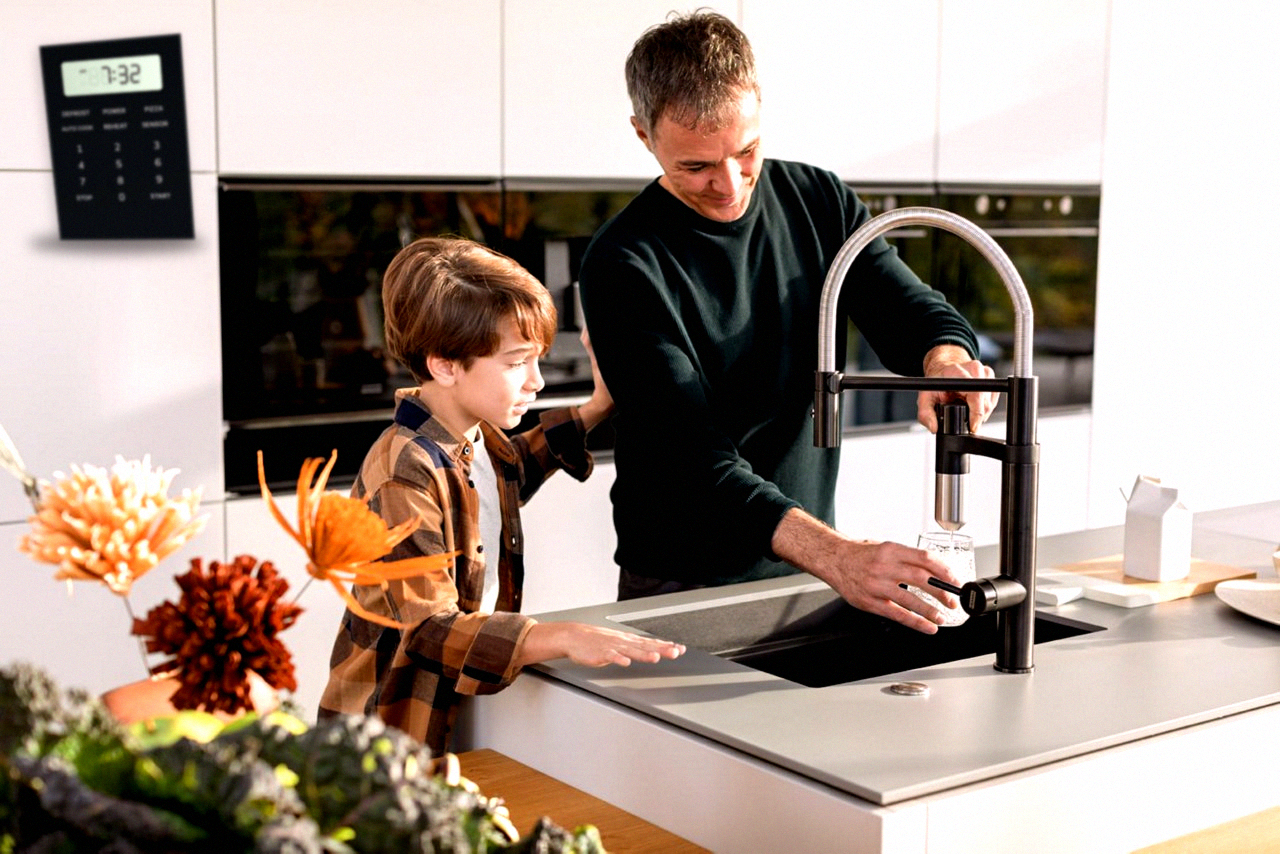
7:32
